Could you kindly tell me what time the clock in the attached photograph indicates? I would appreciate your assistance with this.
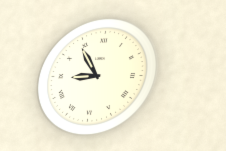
8:54
